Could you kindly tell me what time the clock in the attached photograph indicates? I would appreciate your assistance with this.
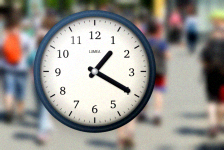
1:20
